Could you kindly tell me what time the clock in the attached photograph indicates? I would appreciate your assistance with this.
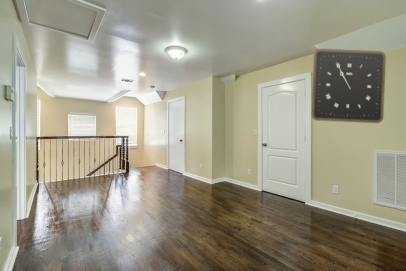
10:55
